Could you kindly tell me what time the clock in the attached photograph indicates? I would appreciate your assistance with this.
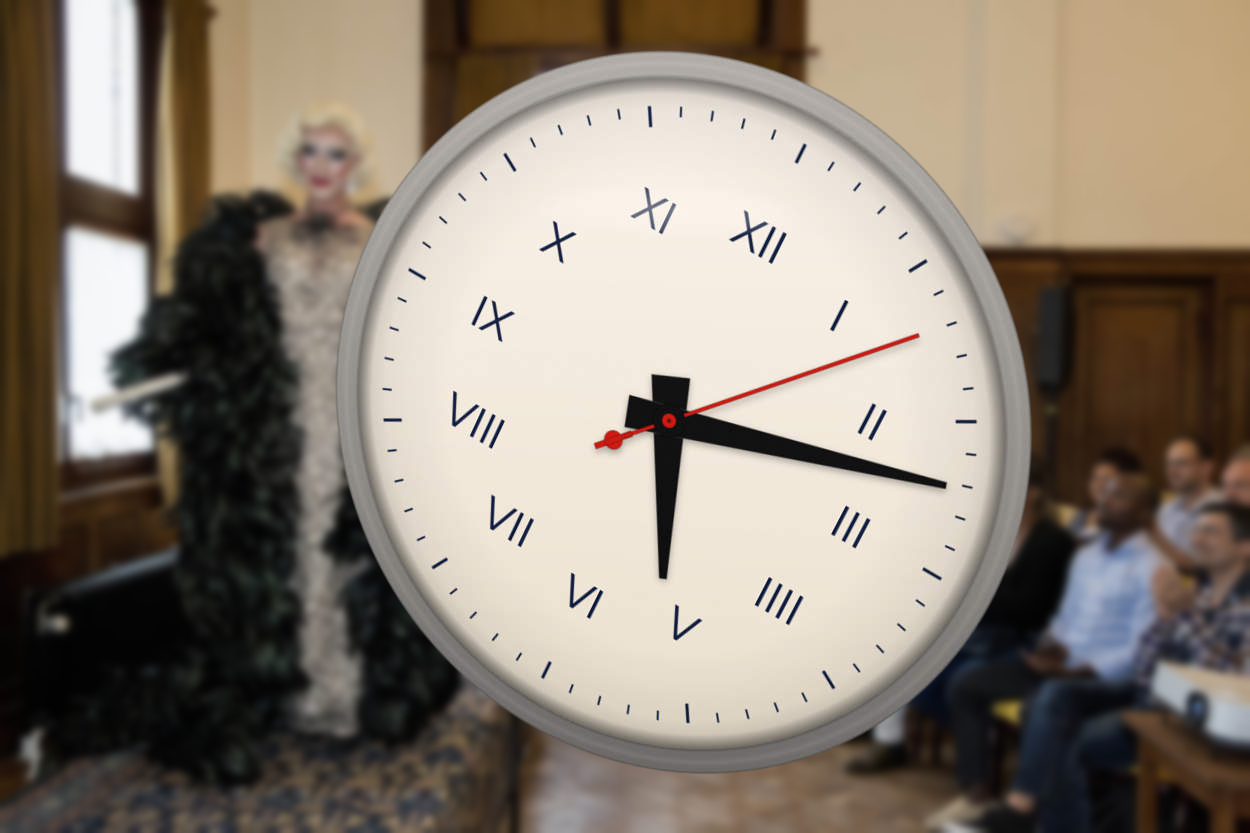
5:12:07
